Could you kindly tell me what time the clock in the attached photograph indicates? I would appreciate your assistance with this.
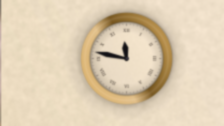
11:47
